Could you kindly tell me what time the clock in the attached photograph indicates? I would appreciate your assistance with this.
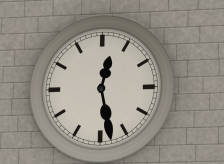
12:28
